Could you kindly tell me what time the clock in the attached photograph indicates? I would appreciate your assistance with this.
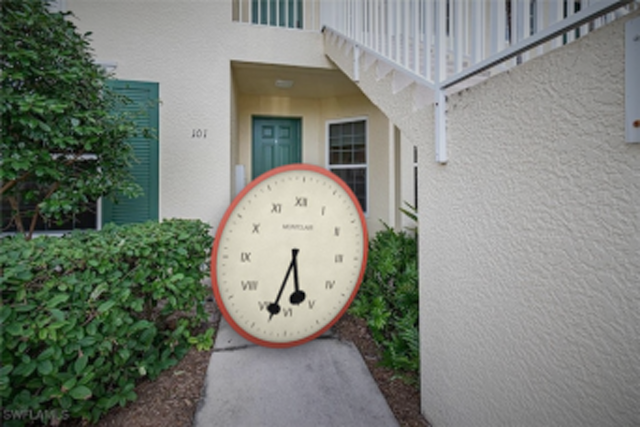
5:33
